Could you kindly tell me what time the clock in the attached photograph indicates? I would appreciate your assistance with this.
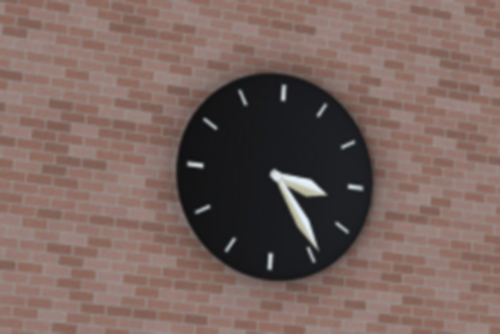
3:24
